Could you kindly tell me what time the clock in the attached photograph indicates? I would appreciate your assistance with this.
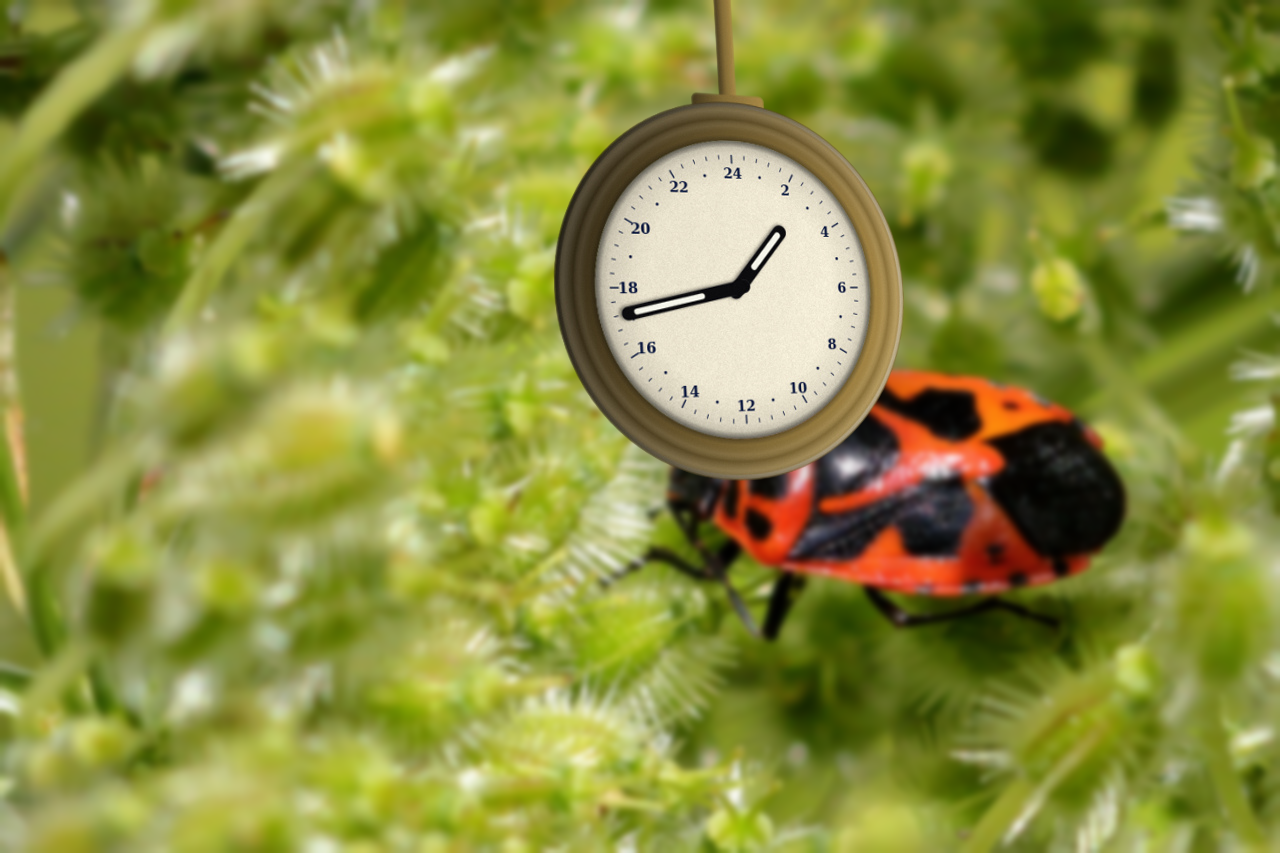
2:43
